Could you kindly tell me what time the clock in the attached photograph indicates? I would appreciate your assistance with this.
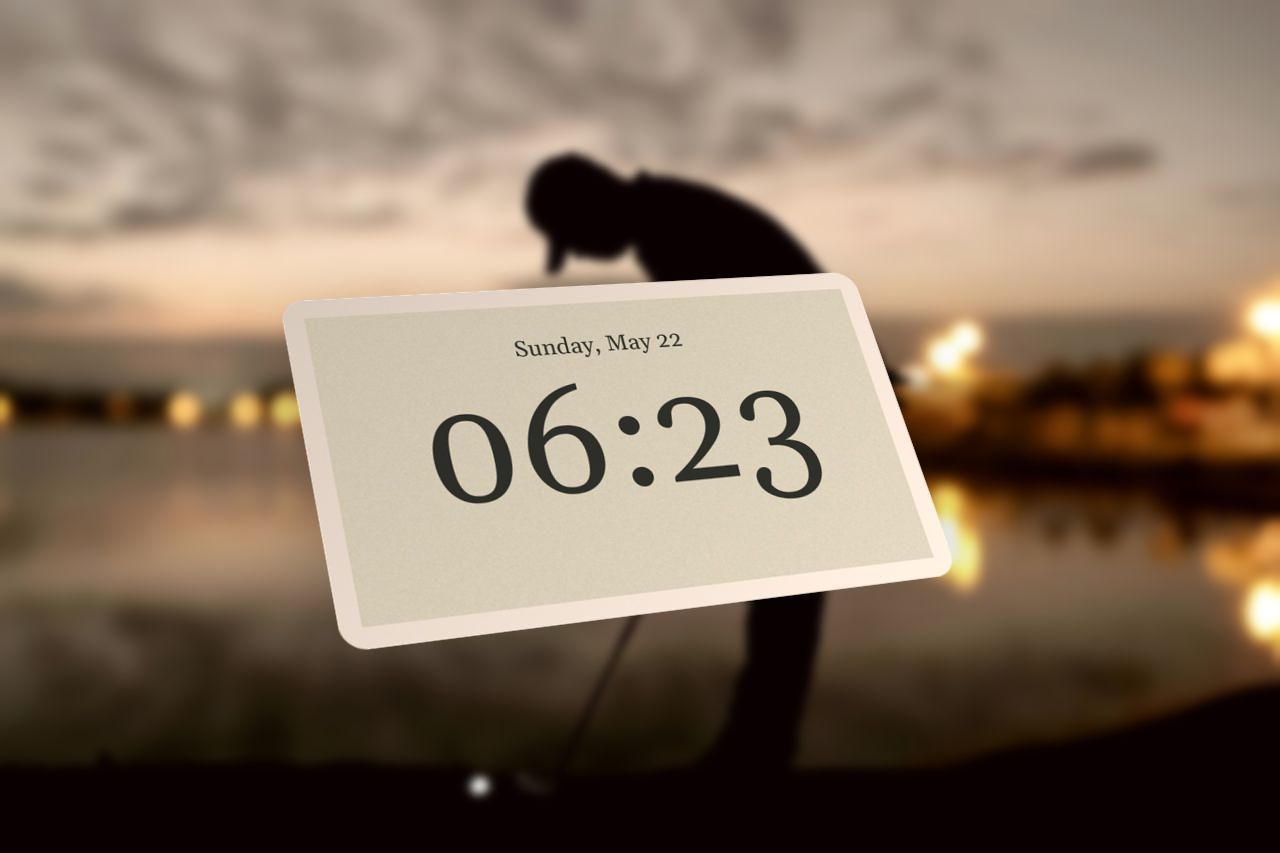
6:23
